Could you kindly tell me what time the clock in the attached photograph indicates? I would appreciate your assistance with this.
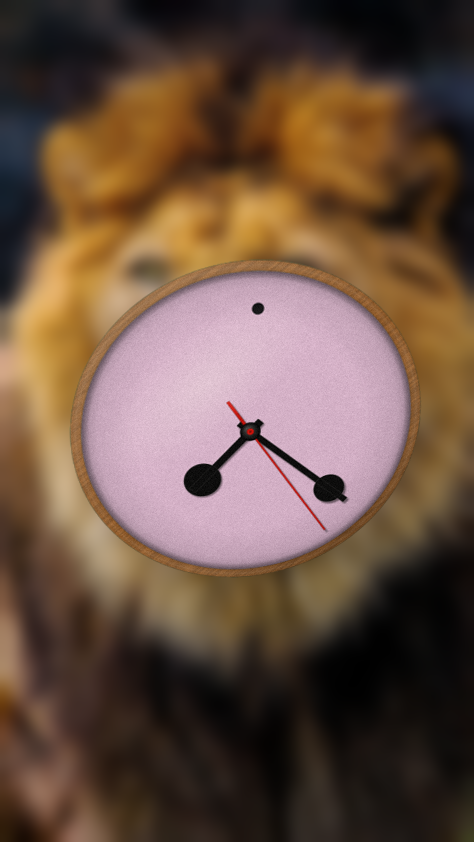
7:21:24
